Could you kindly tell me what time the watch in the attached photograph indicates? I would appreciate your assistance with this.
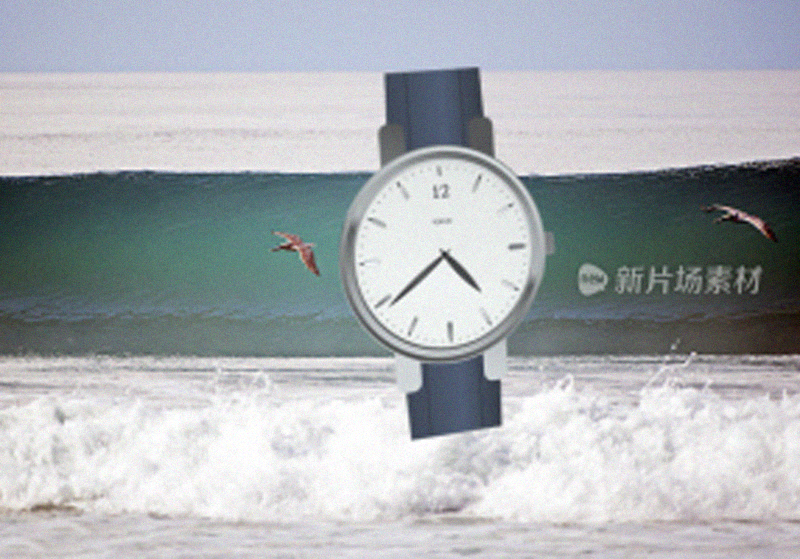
4:39
